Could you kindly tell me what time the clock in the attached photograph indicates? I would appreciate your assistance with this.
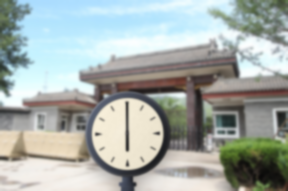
6:00
